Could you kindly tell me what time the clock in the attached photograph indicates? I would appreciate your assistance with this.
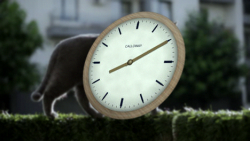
8:10
